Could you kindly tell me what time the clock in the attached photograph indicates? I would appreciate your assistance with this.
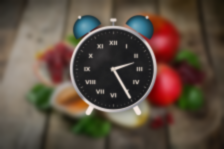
2:25
